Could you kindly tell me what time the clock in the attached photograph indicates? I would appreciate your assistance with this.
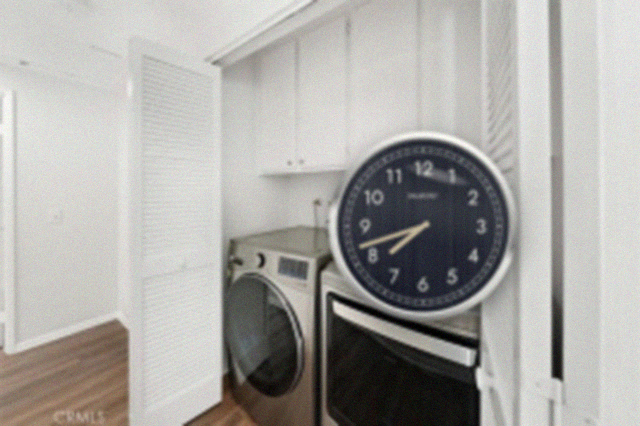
7:42
